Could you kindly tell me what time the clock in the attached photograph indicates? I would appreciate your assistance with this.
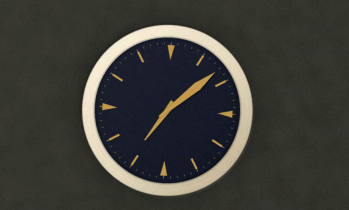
7:08
